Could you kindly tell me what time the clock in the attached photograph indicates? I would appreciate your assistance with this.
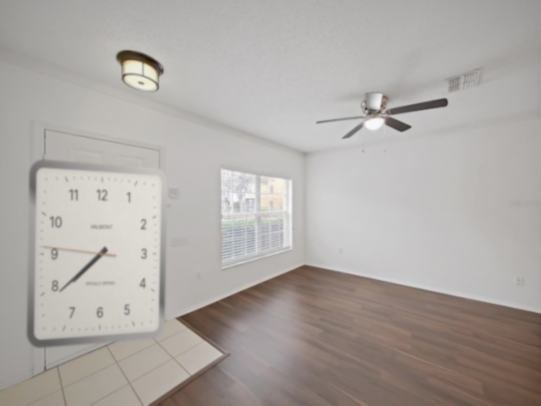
7:38:46
